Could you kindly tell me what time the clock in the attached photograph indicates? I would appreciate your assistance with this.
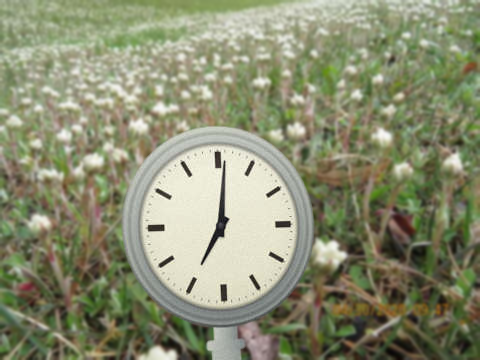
7:01
